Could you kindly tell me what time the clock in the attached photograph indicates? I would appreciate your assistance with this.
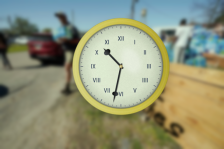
10:32
